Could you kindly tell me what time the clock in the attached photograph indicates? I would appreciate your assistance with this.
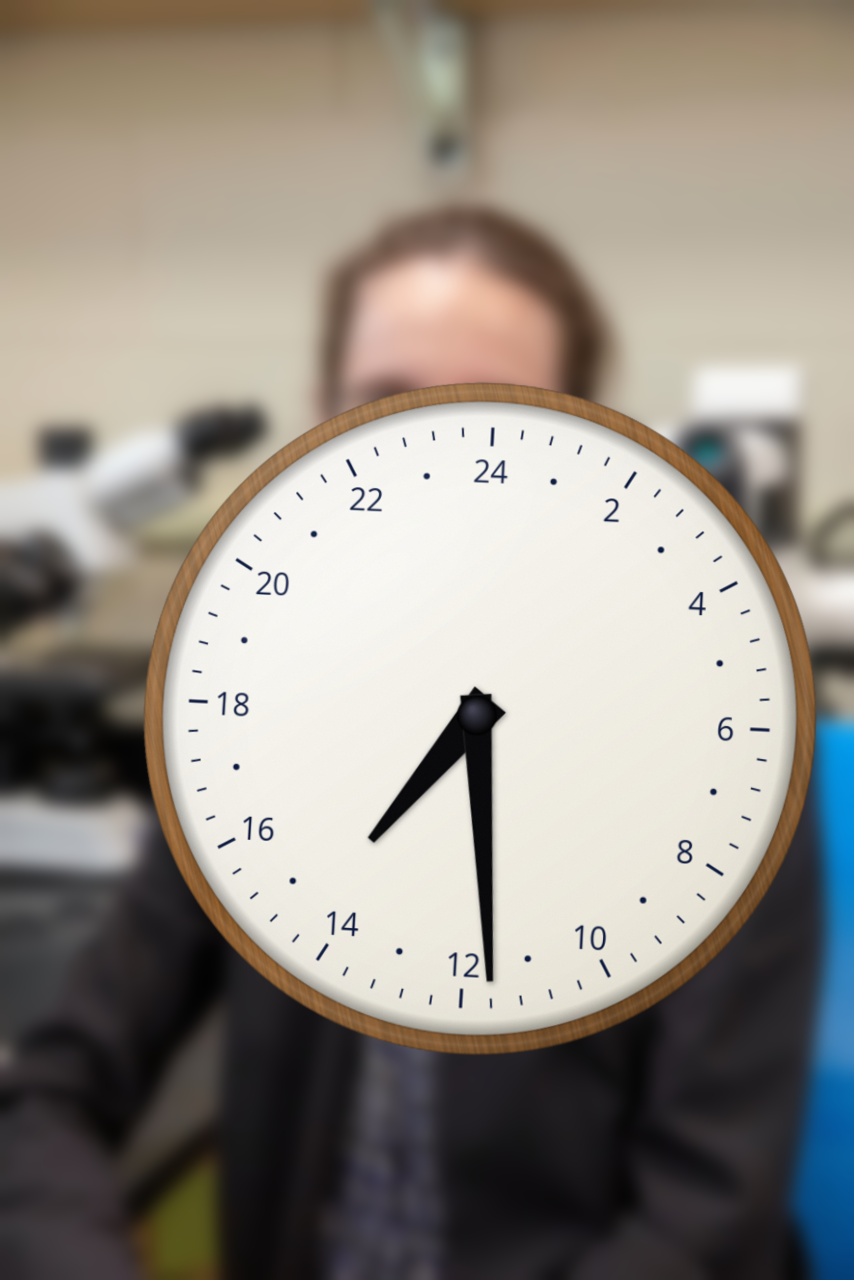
14:29
